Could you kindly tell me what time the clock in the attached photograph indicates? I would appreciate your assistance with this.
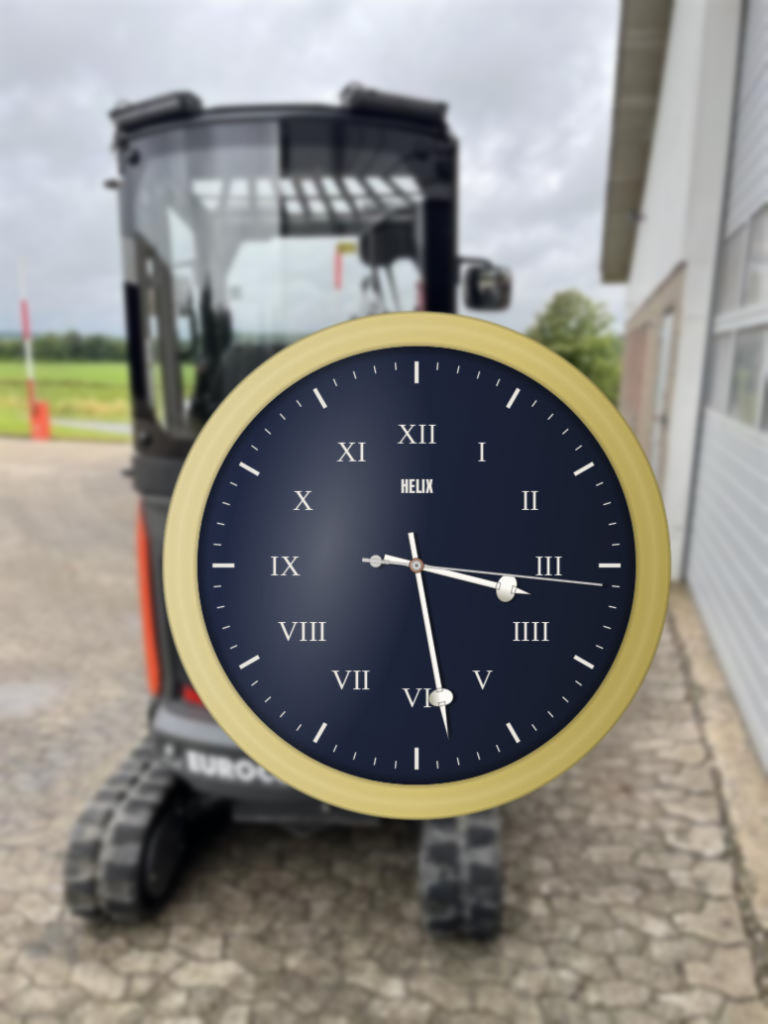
3:28:16
